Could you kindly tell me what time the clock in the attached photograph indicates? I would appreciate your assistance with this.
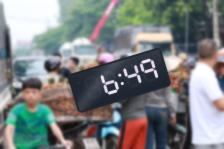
6:49
